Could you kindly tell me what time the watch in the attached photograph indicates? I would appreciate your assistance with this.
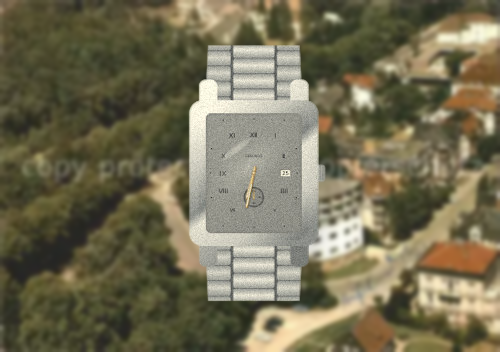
6:32
